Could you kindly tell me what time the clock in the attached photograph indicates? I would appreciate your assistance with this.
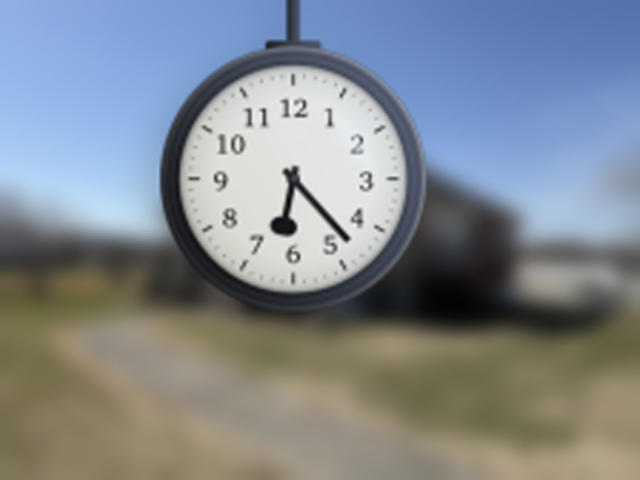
6:23
